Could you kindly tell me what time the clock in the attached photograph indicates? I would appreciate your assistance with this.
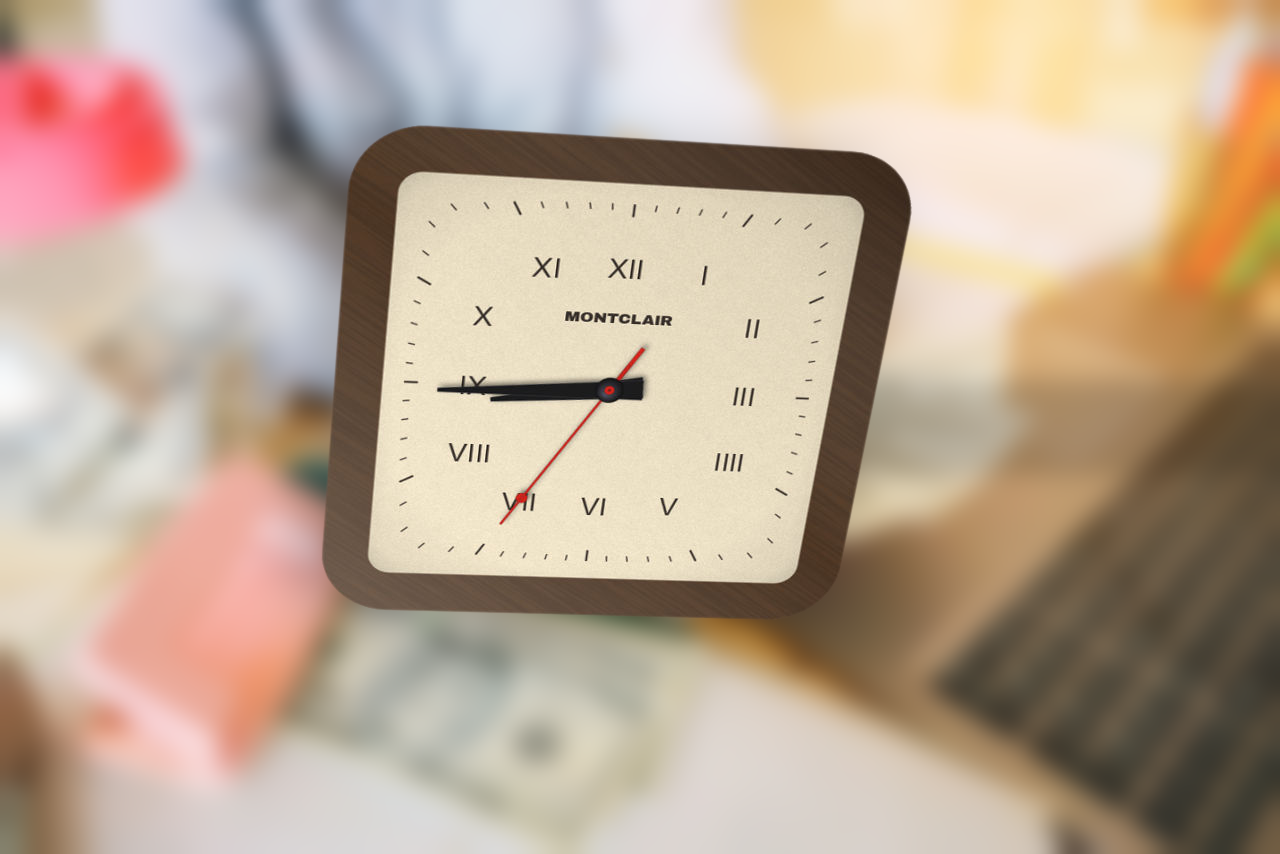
8:44:35
